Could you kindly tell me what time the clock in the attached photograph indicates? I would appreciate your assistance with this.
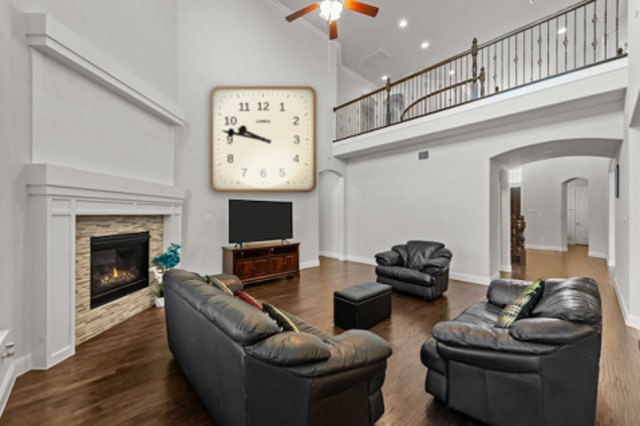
9:47
